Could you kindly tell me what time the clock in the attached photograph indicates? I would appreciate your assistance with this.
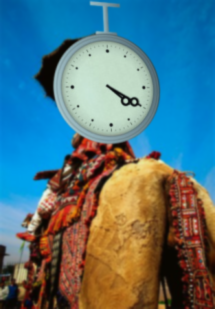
4:20
